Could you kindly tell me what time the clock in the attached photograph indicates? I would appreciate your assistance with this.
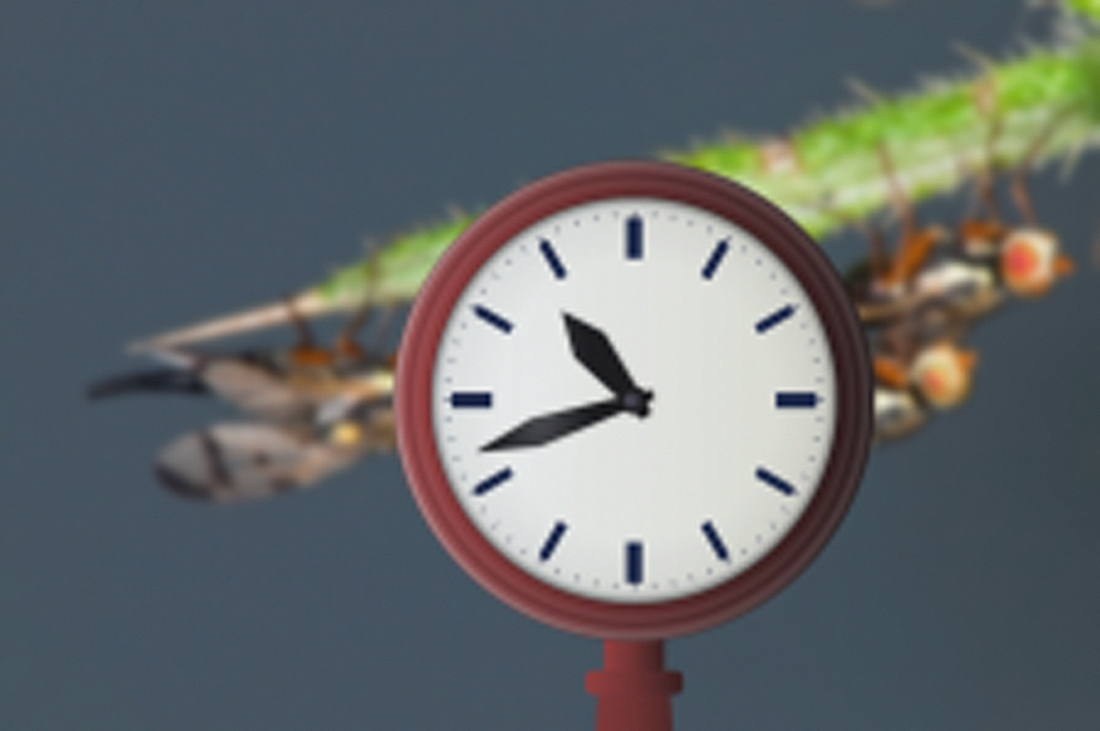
10:42
